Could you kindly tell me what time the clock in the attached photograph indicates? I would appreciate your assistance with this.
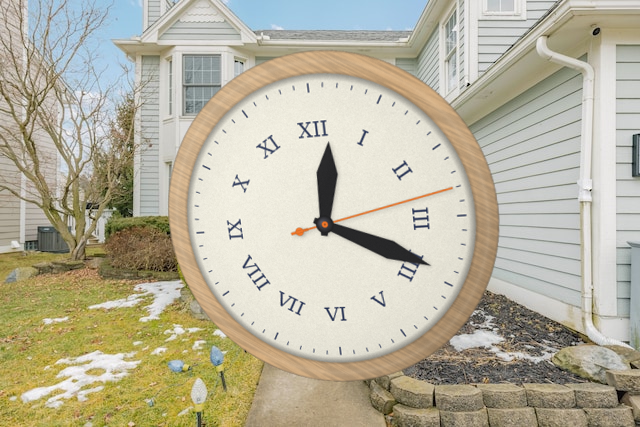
12:19:13
